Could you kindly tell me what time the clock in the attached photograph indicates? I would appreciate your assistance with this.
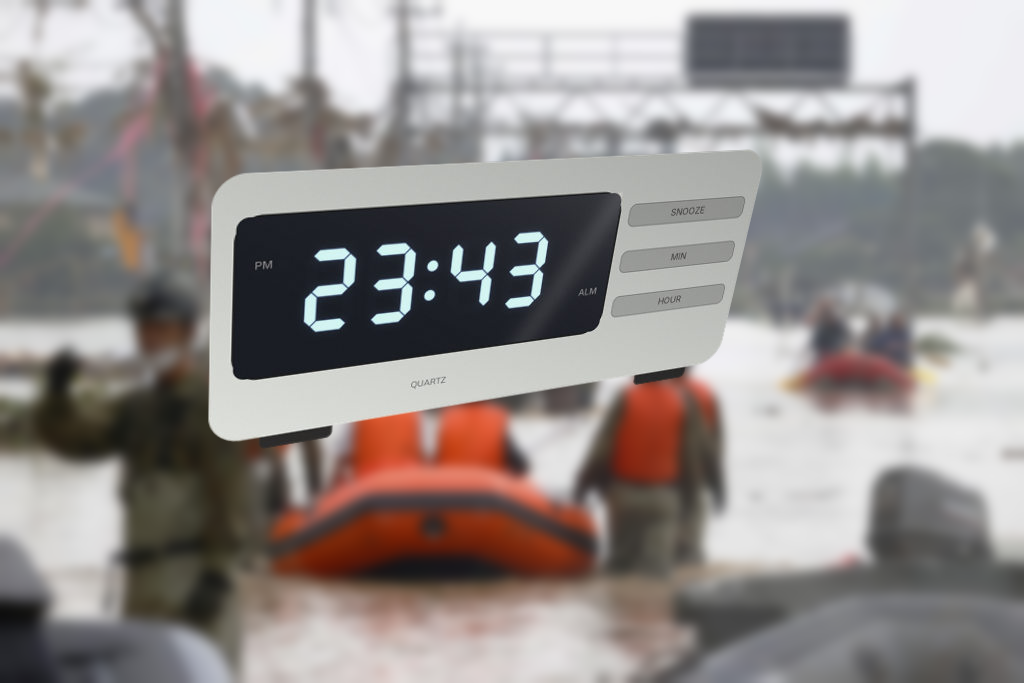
23:43
